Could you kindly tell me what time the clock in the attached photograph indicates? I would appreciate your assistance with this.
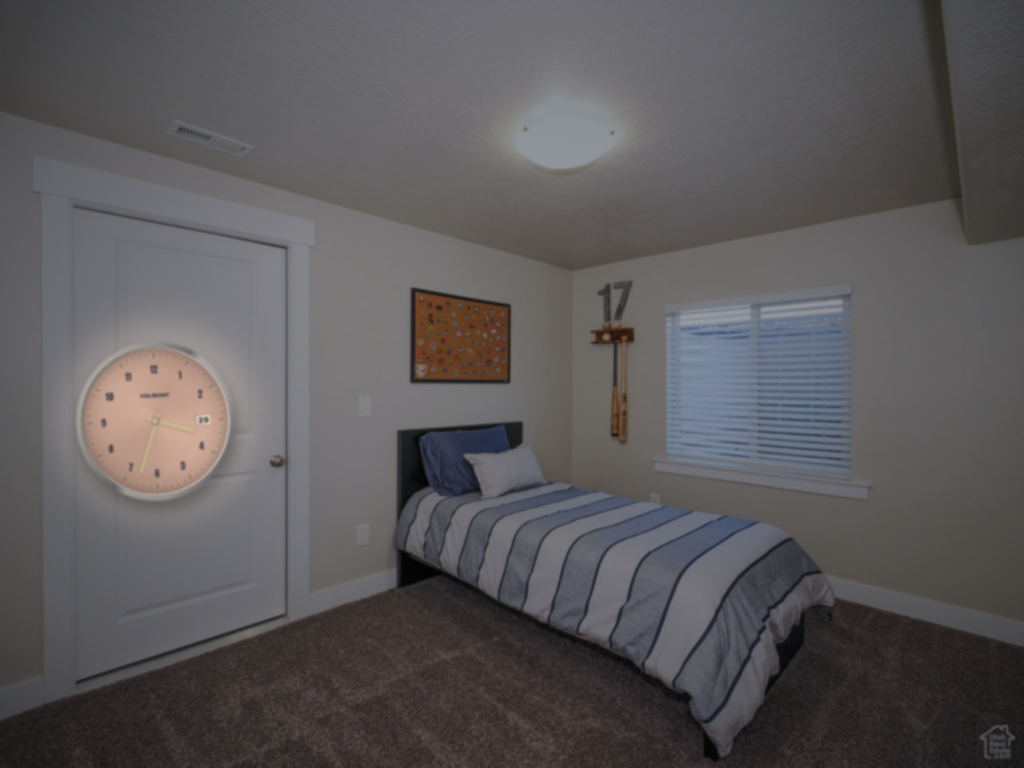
3:33
